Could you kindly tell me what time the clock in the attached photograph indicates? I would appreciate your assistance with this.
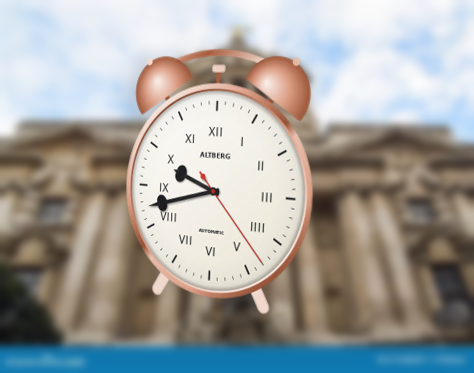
9:42:23
